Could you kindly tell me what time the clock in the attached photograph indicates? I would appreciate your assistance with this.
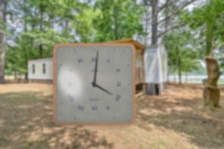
4:01
